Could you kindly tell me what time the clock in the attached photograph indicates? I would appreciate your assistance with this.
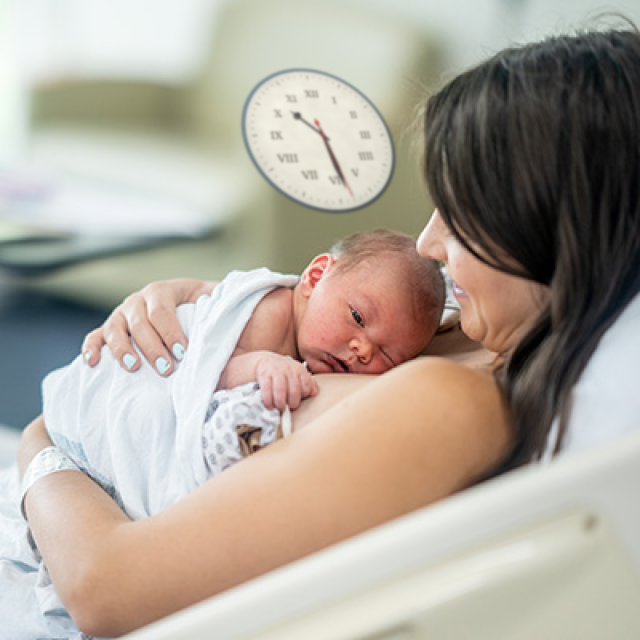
10:28:28
